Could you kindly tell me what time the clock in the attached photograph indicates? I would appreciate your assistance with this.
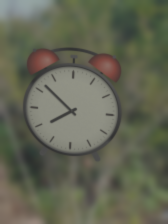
7:52
